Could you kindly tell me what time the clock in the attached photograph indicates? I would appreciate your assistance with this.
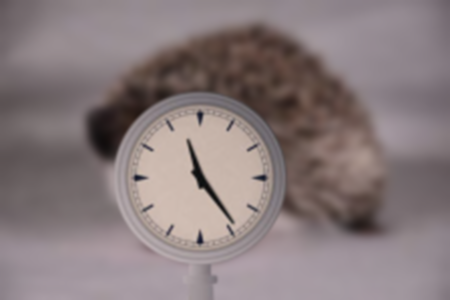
11:24
